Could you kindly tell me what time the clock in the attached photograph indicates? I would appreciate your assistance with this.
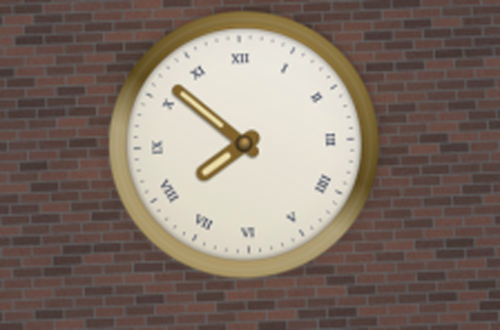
7:52
